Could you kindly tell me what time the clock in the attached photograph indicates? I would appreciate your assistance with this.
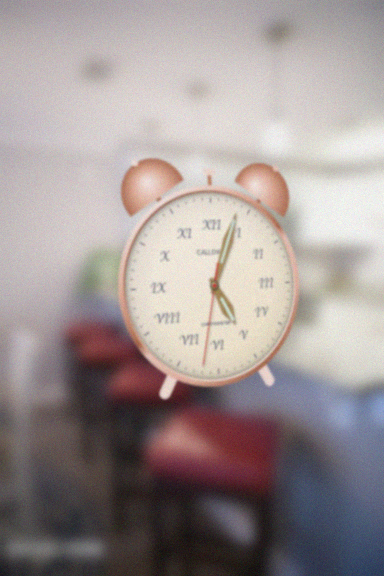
5:03:32
